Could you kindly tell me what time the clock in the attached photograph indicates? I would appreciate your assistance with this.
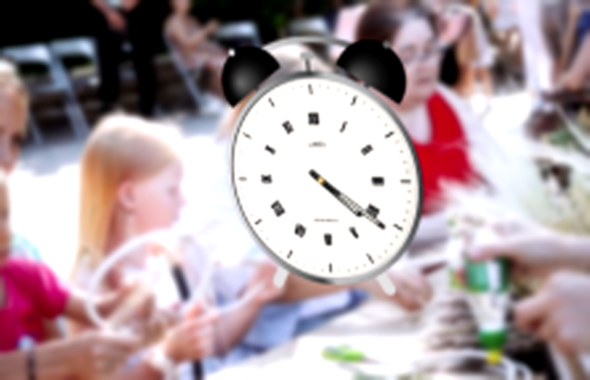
4:21
